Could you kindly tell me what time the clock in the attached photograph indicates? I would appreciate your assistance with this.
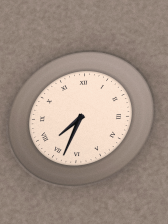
7:33
